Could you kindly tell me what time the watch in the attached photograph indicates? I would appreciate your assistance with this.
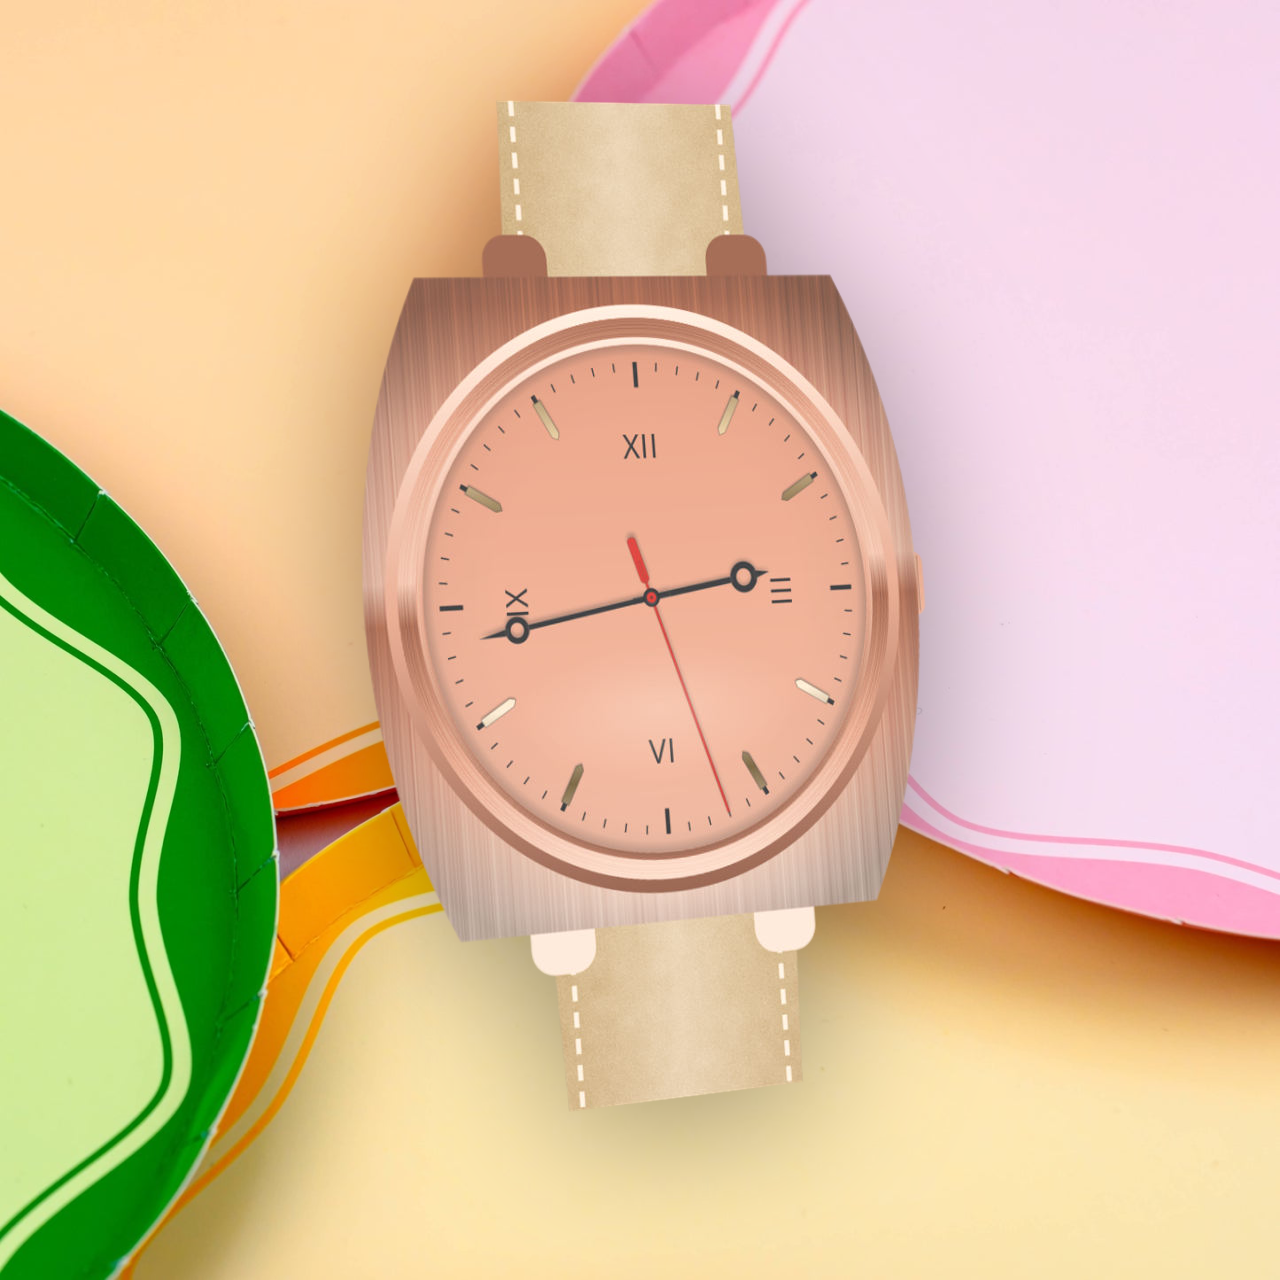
2:43:27
